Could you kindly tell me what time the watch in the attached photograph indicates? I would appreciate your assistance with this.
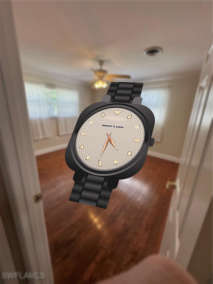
4:31
